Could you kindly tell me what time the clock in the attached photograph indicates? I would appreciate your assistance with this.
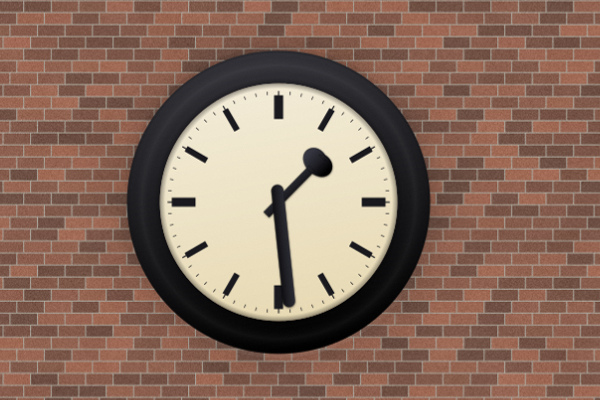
1:29
